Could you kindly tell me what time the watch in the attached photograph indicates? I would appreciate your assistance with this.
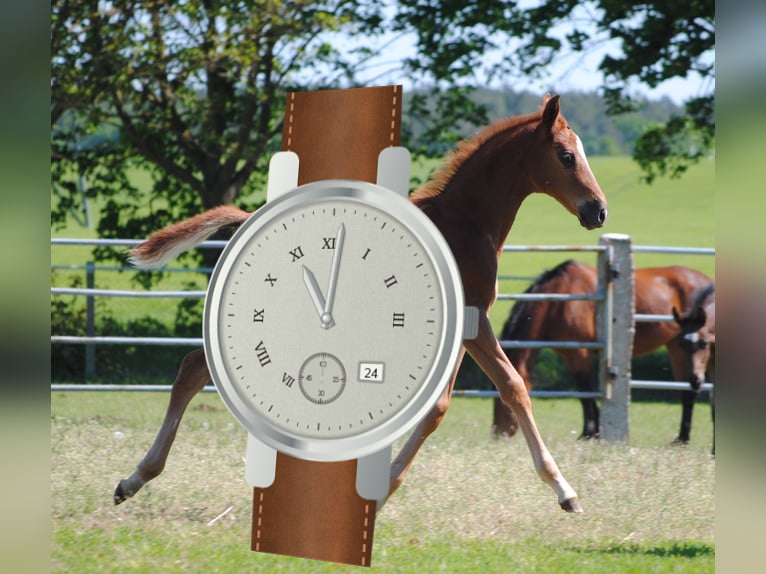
11:01
